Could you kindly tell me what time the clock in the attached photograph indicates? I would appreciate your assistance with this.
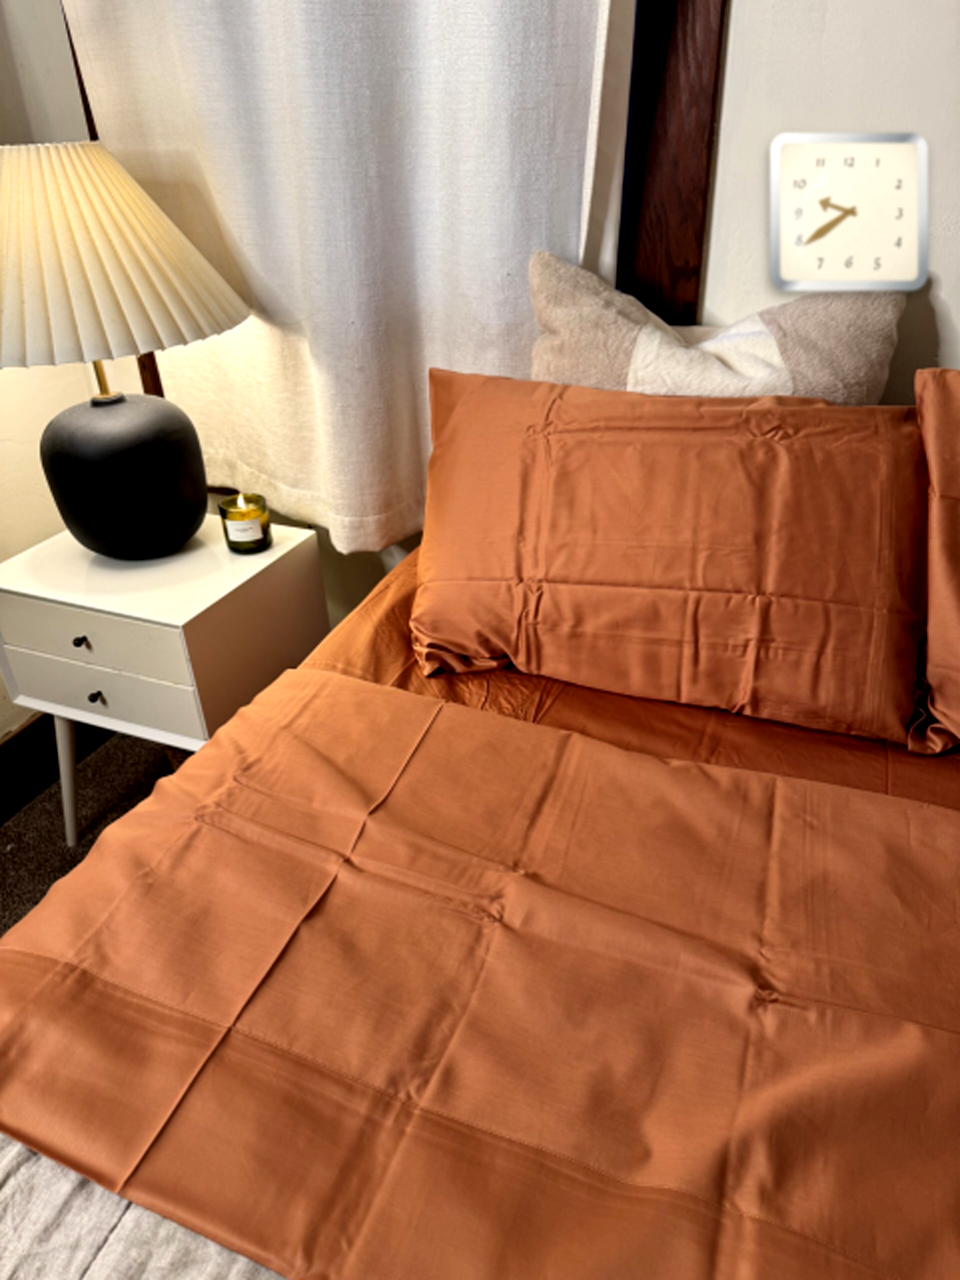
9:39
